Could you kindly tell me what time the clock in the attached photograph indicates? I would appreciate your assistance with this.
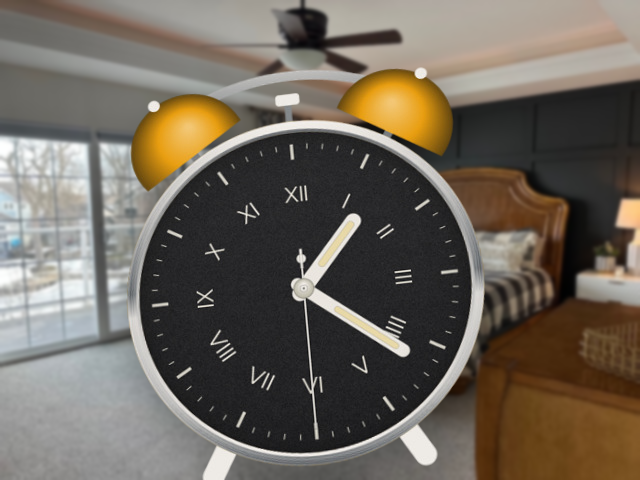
1:21:30
